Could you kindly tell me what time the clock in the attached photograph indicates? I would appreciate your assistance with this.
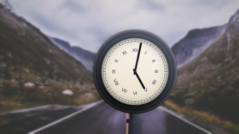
5:02
